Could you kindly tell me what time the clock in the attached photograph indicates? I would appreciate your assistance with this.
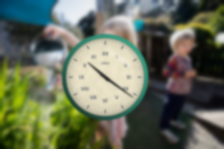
10:21
